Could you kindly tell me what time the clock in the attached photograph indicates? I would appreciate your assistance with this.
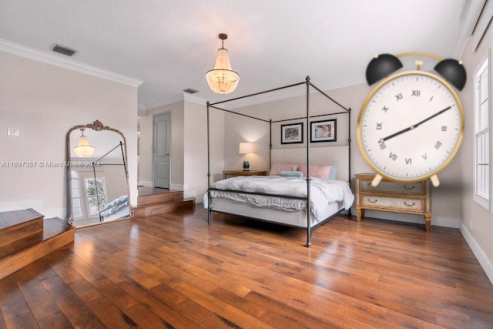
8:10
